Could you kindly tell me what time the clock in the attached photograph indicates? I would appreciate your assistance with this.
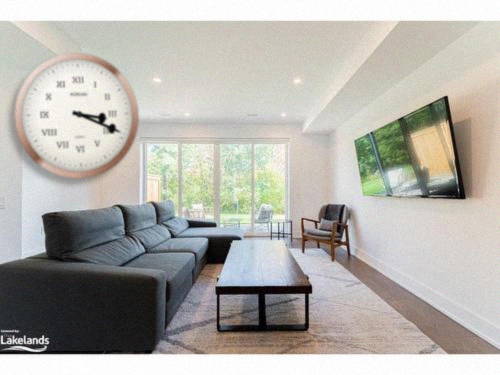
3:19
